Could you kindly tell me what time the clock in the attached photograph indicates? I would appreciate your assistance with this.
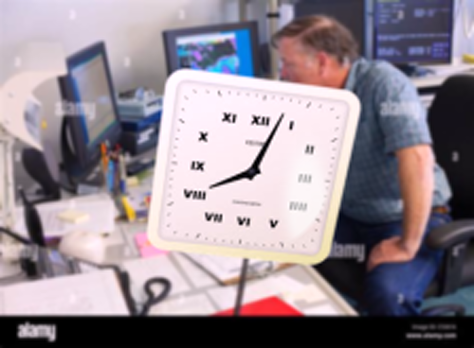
8:03
